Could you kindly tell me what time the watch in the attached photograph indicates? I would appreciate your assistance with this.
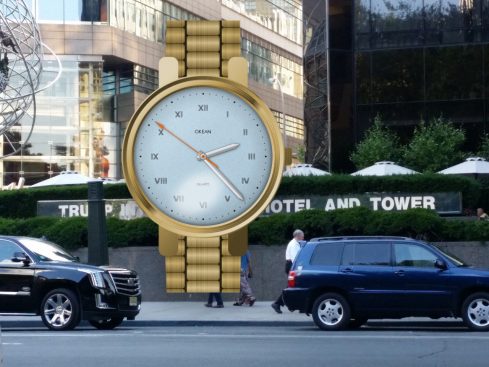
2:22:51
